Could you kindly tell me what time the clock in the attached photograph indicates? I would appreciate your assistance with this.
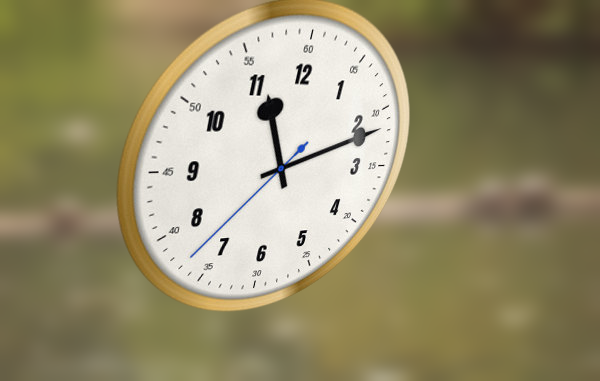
11:11:37
